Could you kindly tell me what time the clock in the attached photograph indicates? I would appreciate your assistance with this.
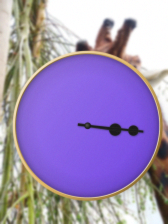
3:16
